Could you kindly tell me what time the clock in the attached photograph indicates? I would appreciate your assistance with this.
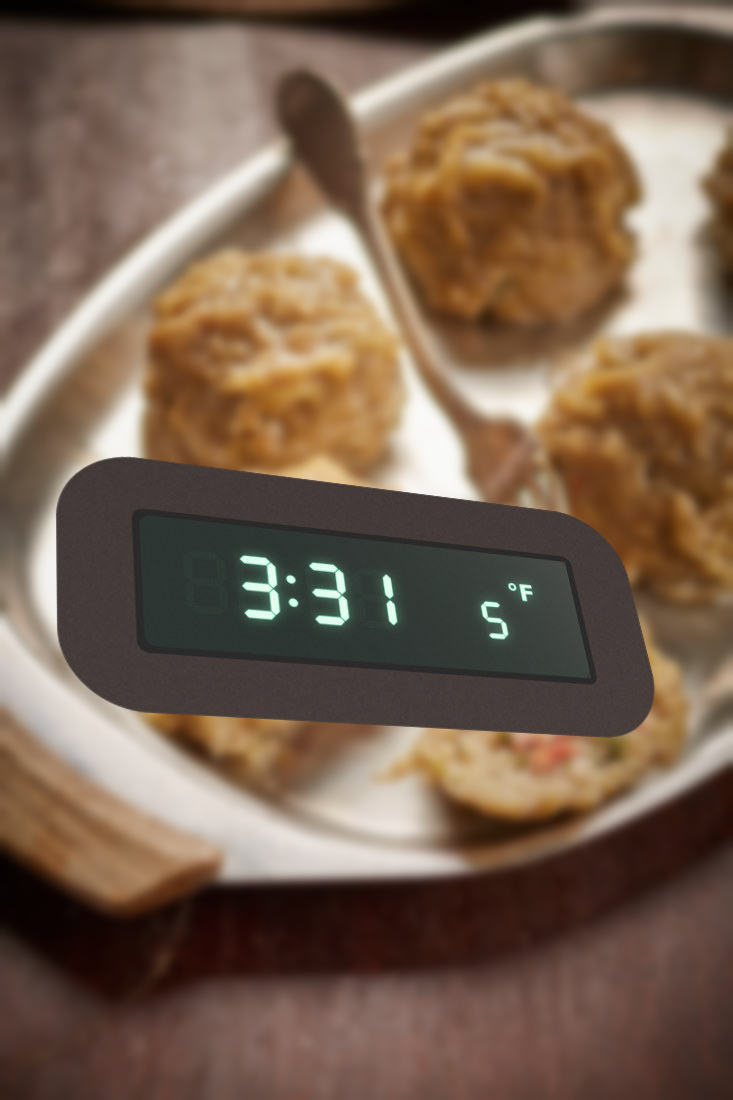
3:31
